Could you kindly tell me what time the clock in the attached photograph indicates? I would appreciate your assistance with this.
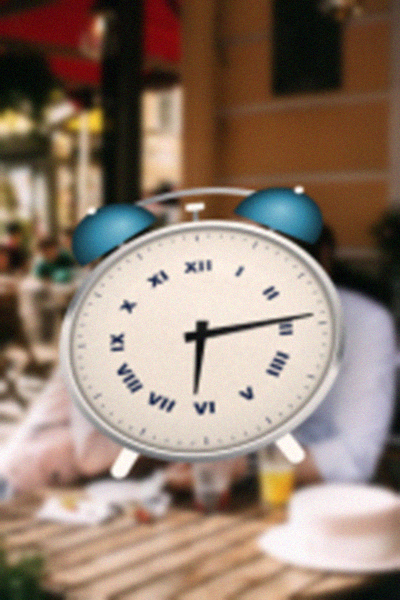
6:14
